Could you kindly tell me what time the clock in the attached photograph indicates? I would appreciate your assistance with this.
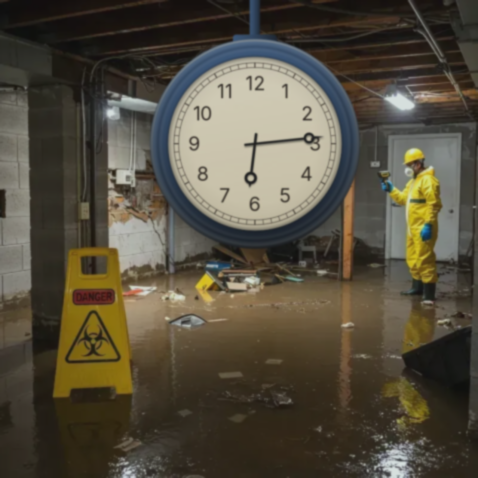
6:14
